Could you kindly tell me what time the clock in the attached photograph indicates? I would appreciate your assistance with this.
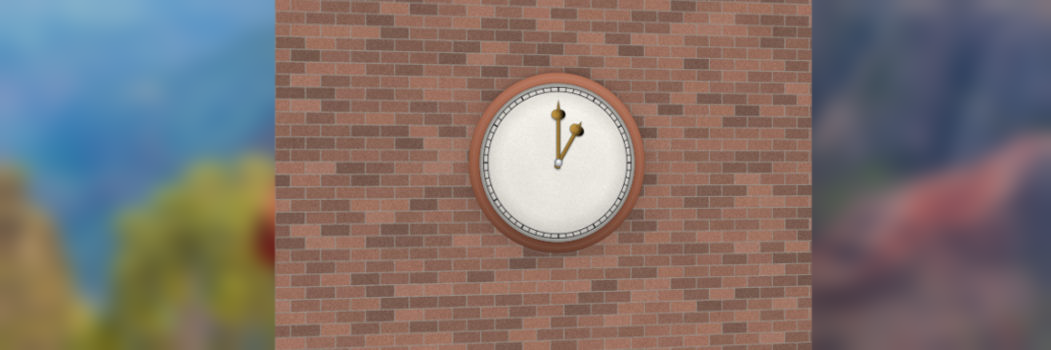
1:00
